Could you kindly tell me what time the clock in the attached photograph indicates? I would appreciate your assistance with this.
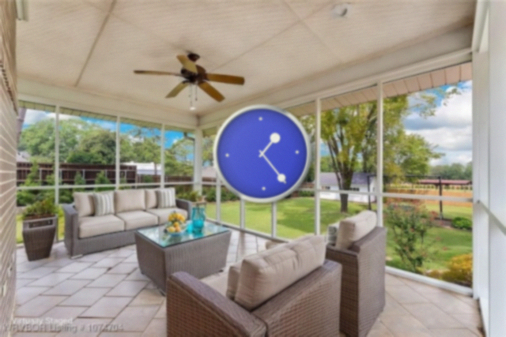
1:24
